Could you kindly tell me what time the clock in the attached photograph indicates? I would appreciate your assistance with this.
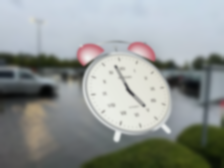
4:58
